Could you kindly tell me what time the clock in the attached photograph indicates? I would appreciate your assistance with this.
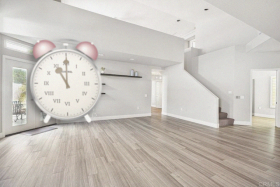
11:00
